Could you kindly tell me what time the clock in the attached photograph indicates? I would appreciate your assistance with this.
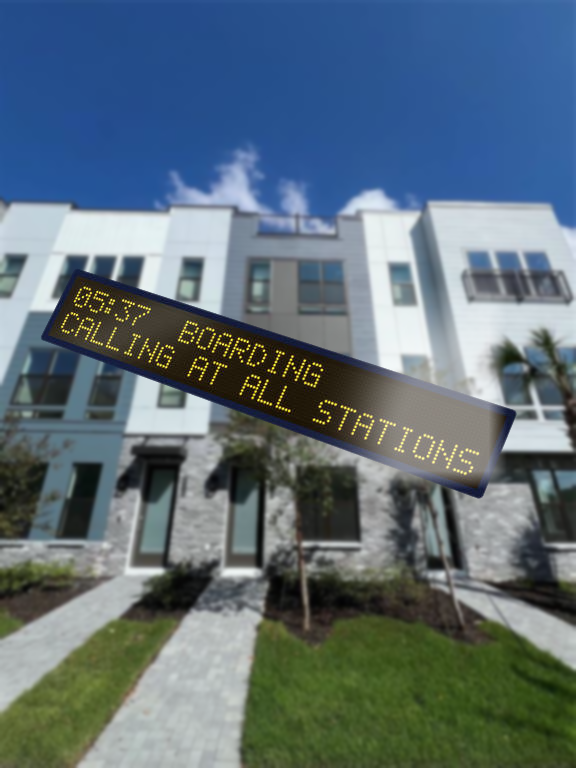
5:37
